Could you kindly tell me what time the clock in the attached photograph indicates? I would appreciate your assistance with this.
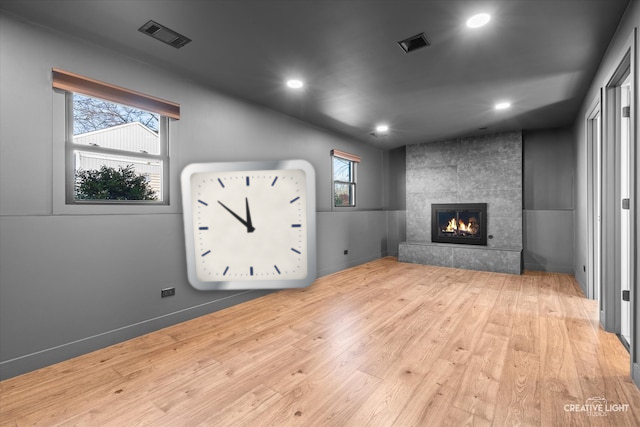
11:52
